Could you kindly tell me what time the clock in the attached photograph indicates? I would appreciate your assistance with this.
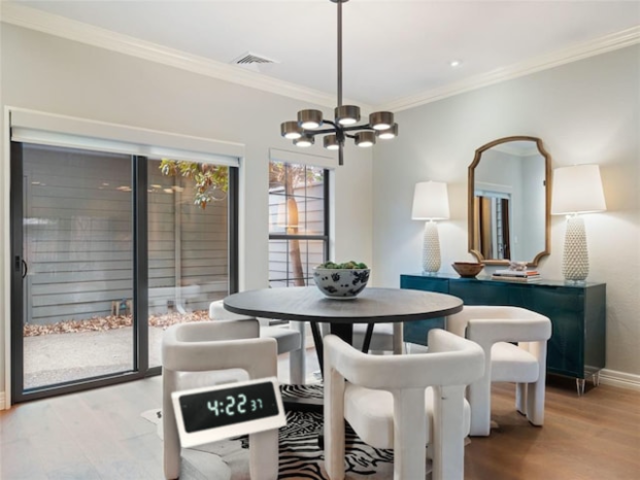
4:22
